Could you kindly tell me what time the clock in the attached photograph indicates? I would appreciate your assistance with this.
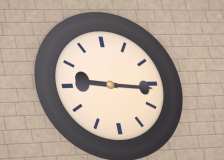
9:16
